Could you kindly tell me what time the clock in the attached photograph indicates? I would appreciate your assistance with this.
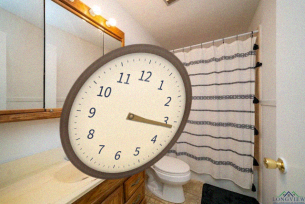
3:16
